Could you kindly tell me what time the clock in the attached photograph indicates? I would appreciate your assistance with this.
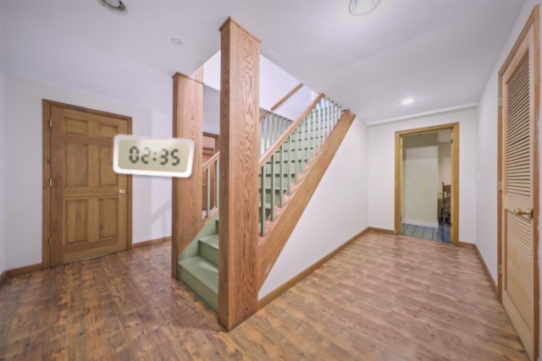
2:35
